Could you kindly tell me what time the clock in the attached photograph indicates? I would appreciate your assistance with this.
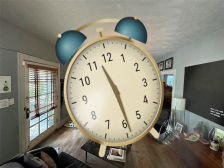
11:29
